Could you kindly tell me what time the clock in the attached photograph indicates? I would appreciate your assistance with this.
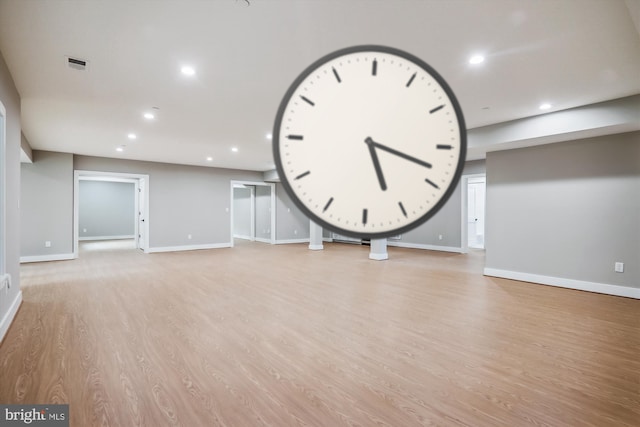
5:18
